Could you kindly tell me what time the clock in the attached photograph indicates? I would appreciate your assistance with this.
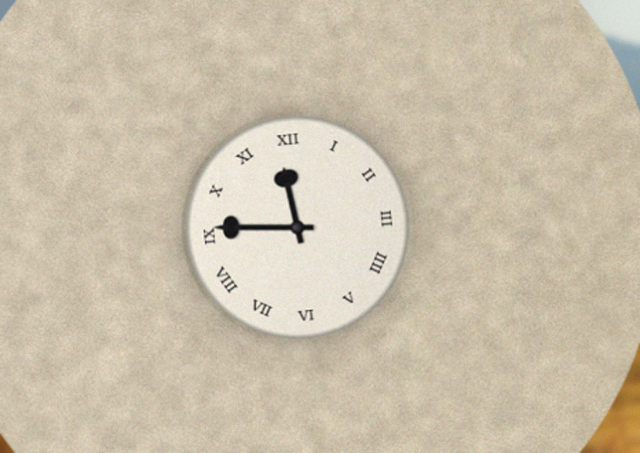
11:46
